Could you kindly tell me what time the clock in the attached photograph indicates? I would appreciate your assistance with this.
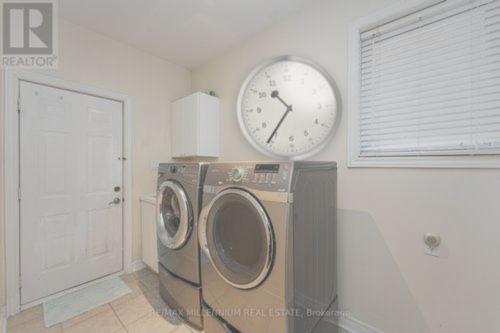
10:36
